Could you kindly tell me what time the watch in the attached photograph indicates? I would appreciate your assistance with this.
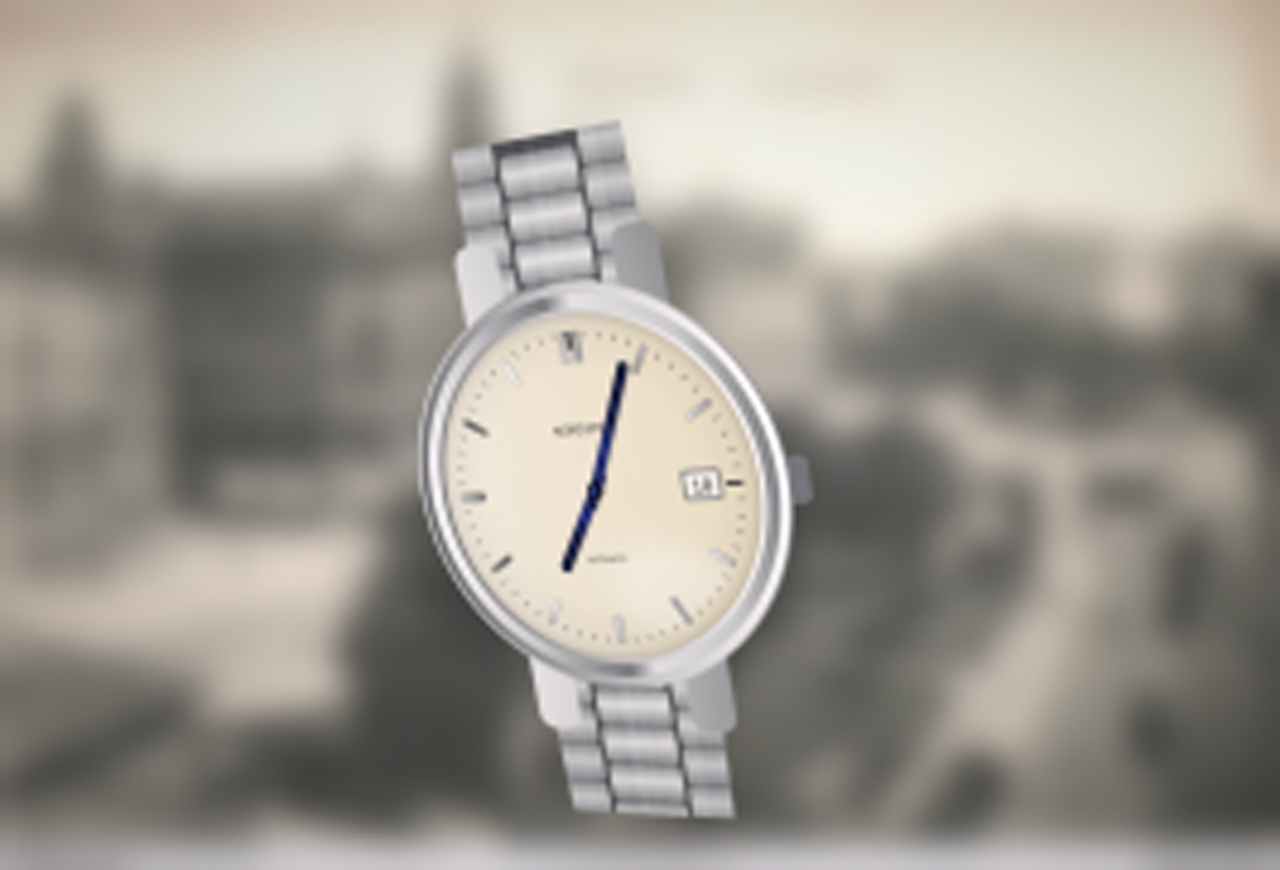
7:04
